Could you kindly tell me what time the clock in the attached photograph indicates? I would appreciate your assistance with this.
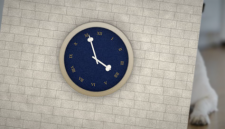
3:56
